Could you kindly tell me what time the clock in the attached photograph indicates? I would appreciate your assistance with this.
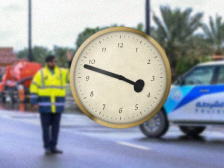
3:48
